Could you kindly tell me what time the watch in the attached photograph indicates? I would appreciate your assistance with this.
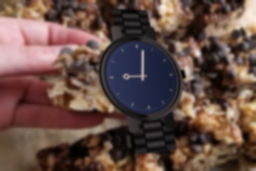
9:02
